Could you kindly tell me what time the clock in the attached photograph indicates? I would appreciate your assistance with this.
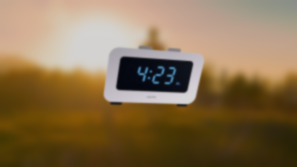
4:23
